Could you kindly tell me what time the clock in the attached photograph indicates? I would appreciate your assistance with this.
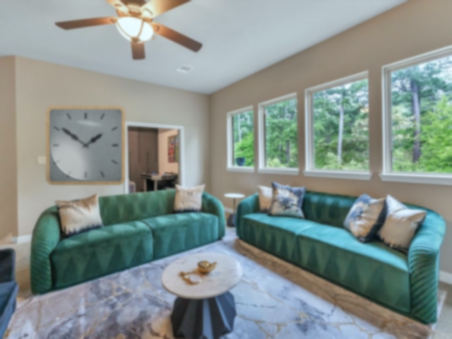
1:51
